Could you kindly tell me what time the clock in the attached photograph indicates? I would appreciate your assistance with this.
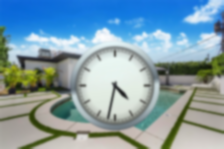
4:32
